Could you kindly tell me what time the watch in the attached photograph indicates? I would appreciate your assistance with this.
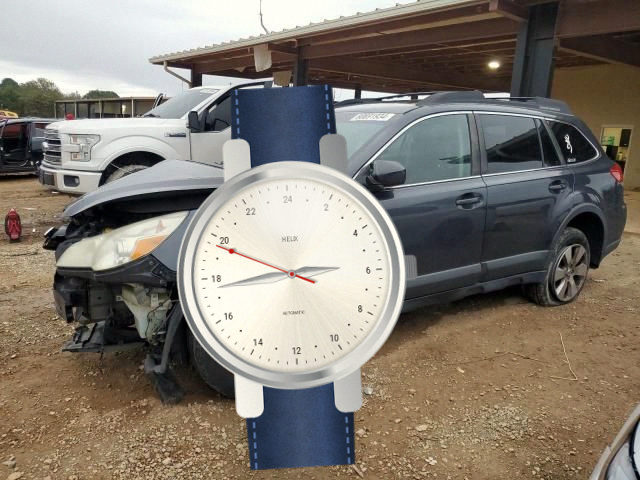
5:43:49
